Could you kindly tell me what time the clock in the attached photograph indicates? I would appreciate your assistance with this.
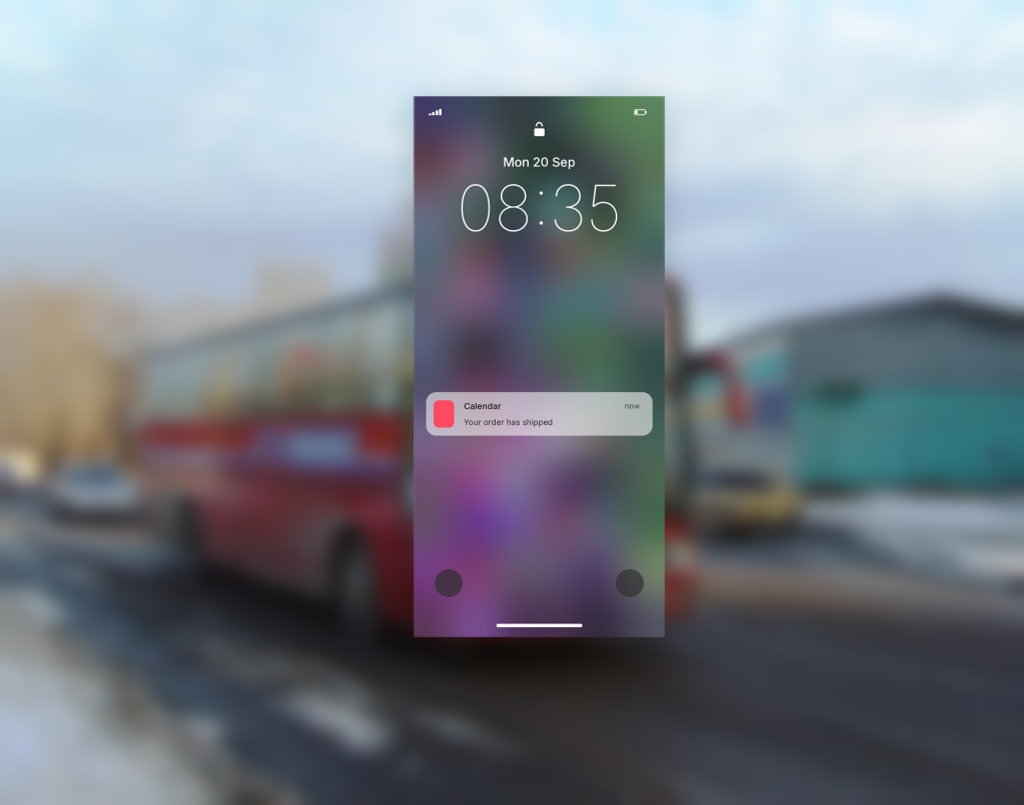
8:35
